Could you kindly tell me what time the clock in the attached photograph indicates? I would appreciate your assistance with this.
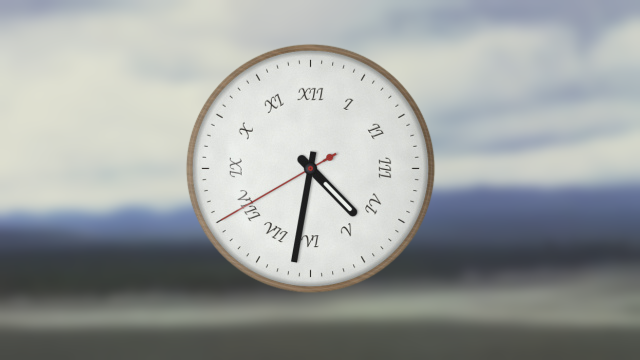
4:31:40
